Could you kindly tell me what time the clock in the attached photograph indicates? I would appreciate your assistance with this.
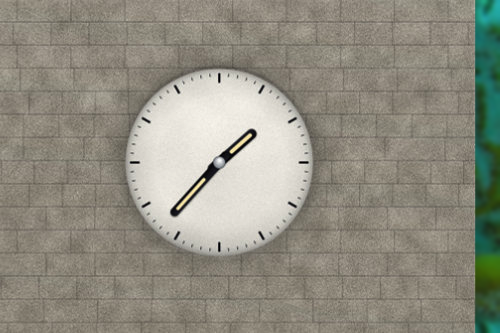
1:37
